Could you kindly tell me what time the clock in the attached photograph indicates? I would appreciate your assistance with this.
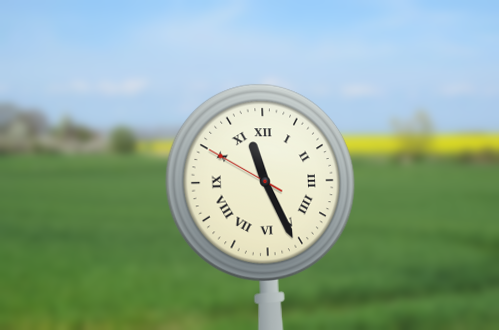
11:25:50
